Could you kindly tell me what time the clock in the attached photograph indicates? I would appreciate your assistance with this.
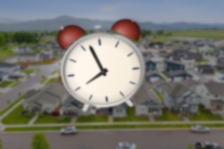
7:57
